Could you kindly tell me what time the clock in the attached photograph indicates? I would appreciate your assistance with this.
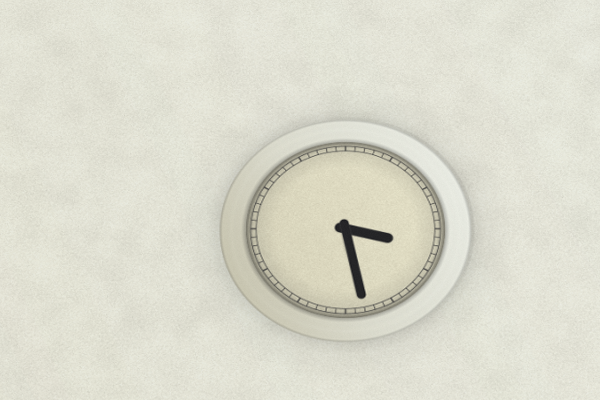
3:28
